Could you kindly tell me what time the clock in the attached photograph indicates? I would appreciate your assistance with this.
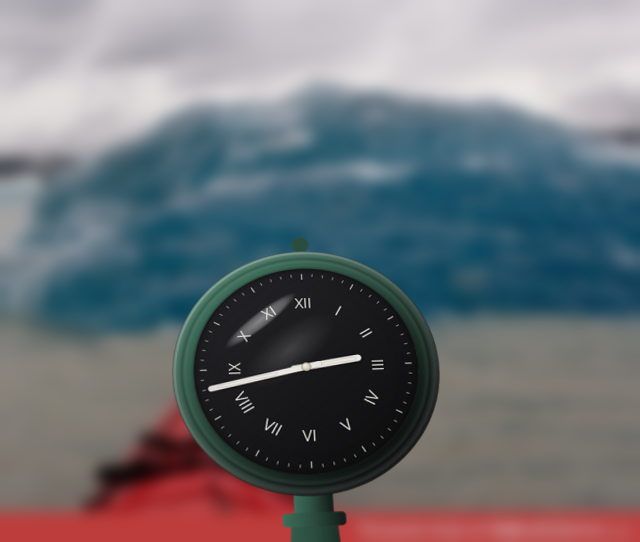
2:43
